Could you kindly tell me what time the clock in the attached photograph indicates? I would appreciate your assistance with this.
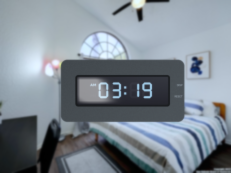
3:19
